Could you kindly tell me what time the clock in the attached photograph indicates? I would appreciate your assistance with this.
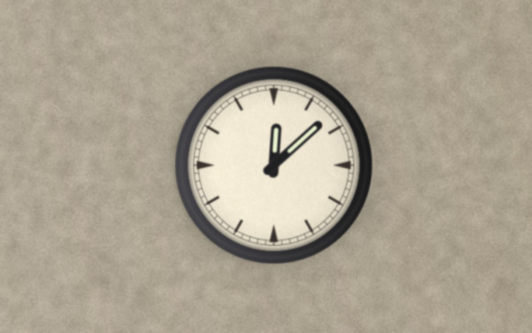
12:08
